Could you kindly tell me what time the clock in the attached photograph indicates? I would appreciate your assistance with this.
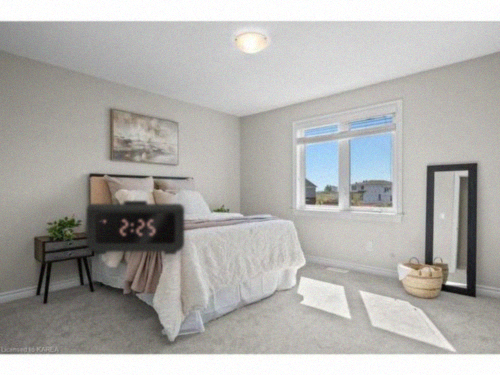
2:25
